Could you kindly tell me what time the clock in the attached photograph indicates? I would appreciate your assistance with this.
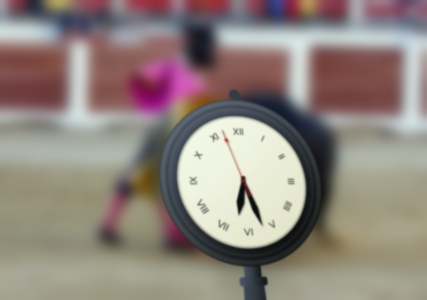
6:26:57
